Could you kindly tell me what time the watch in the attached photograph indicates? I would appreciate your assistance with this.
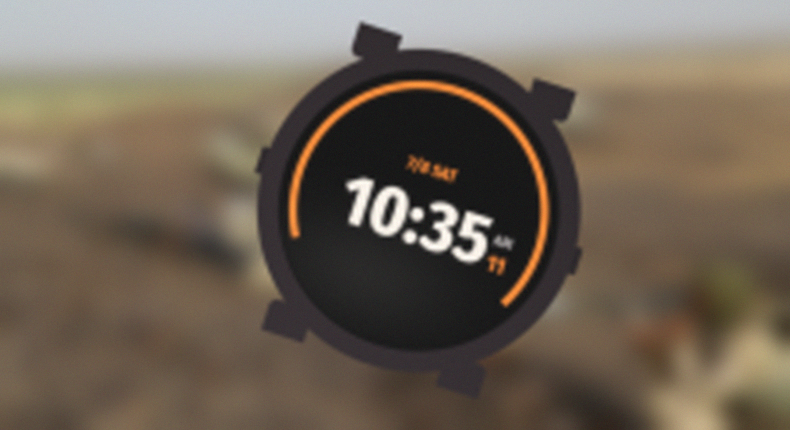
10:35
